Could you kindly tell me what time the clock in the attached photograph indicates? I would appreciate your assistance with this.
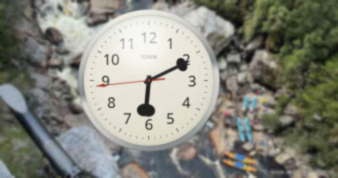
6:10:44
